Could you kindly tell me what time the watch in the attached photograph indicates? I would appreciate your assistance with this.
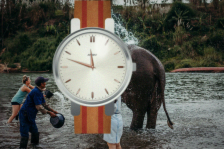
11:48
